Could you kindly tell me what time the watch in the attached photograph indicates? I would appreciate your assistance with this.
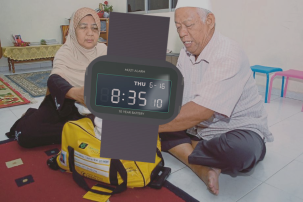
8:35:10
